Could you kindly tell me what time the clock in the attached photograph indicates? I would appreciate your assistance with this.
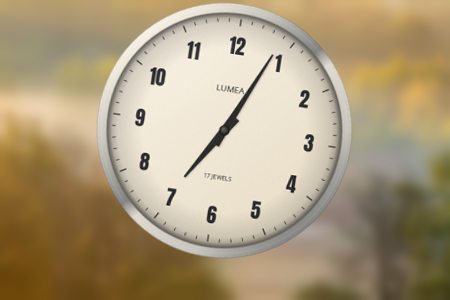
7:04
